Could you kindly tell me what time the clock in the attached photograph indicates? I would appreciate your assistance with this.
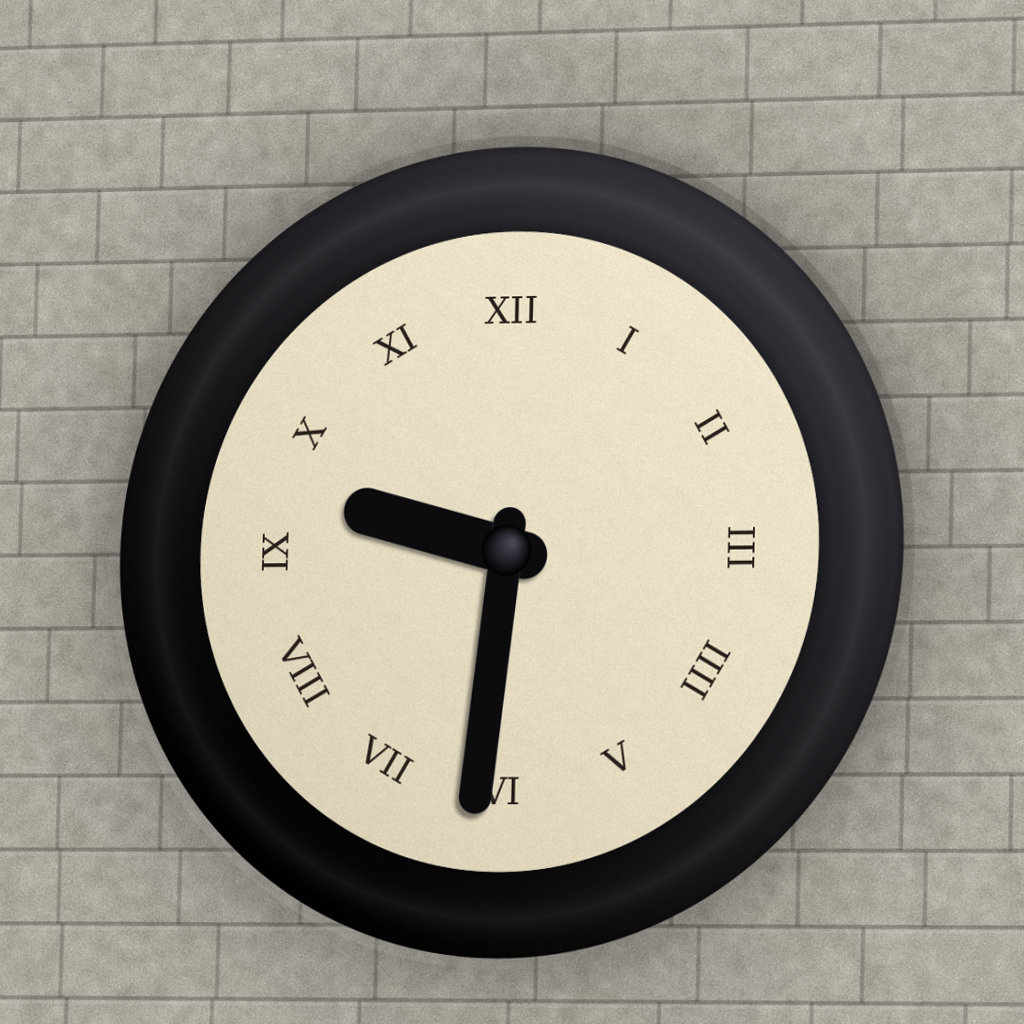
9:31
